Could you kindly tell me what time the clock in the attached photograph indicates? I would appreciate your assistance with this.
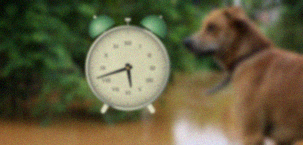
5:42
